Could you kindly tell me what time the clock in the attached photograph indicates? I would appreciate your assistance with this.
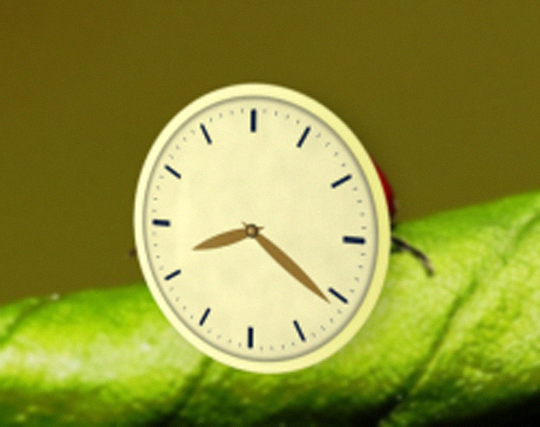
8:21
